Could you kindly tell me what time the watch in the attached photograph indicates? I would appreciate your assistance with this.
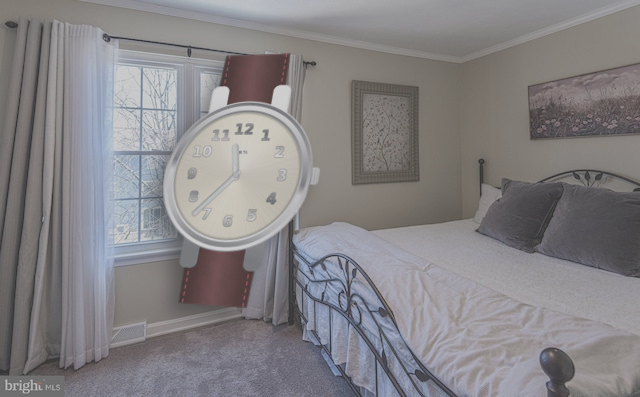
11:37
